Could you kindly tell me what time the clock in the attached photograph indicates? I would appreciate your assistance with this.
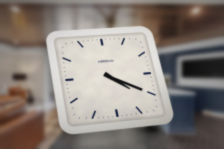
4:20
